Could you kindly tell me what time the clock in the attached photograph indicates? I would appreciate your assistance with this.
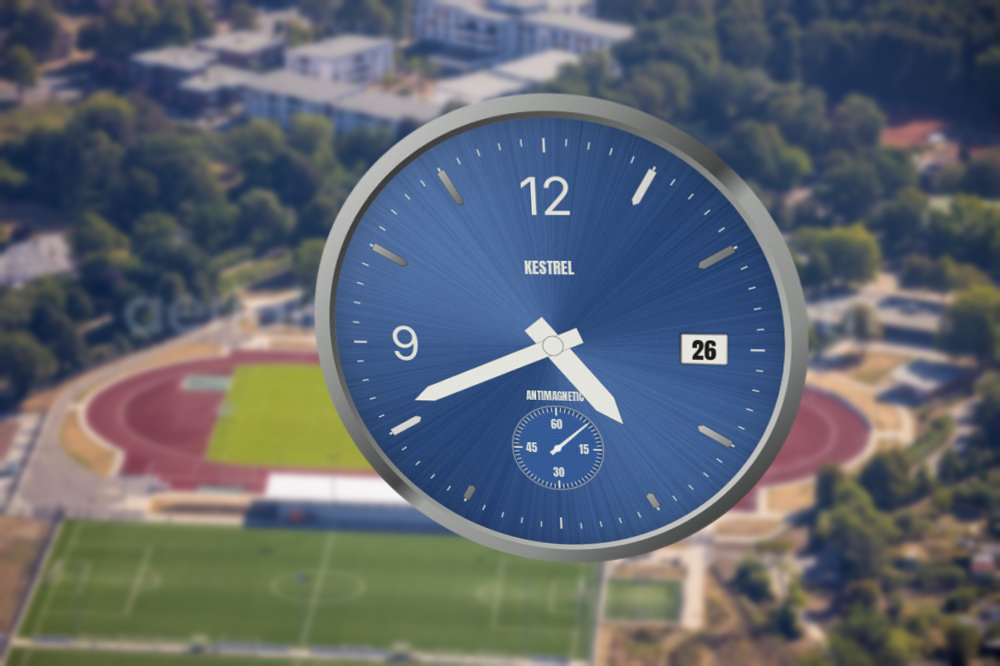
4:41:08
